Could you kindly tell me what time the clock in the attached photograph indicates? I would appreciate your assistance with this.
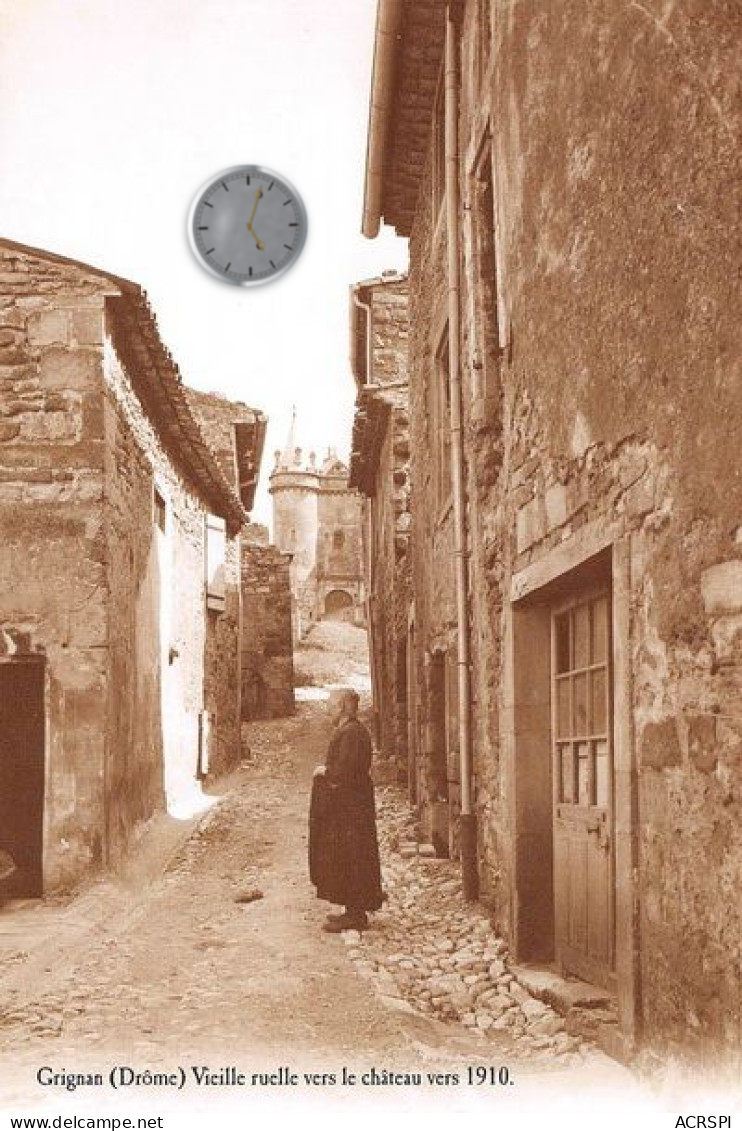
5:03
